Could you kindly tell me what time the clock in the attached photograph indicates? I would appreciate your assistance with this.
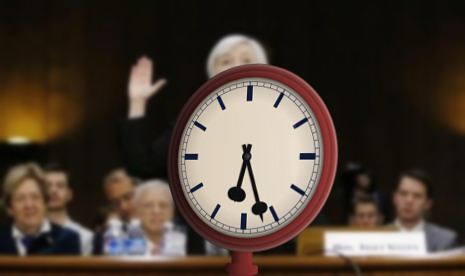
6:27
